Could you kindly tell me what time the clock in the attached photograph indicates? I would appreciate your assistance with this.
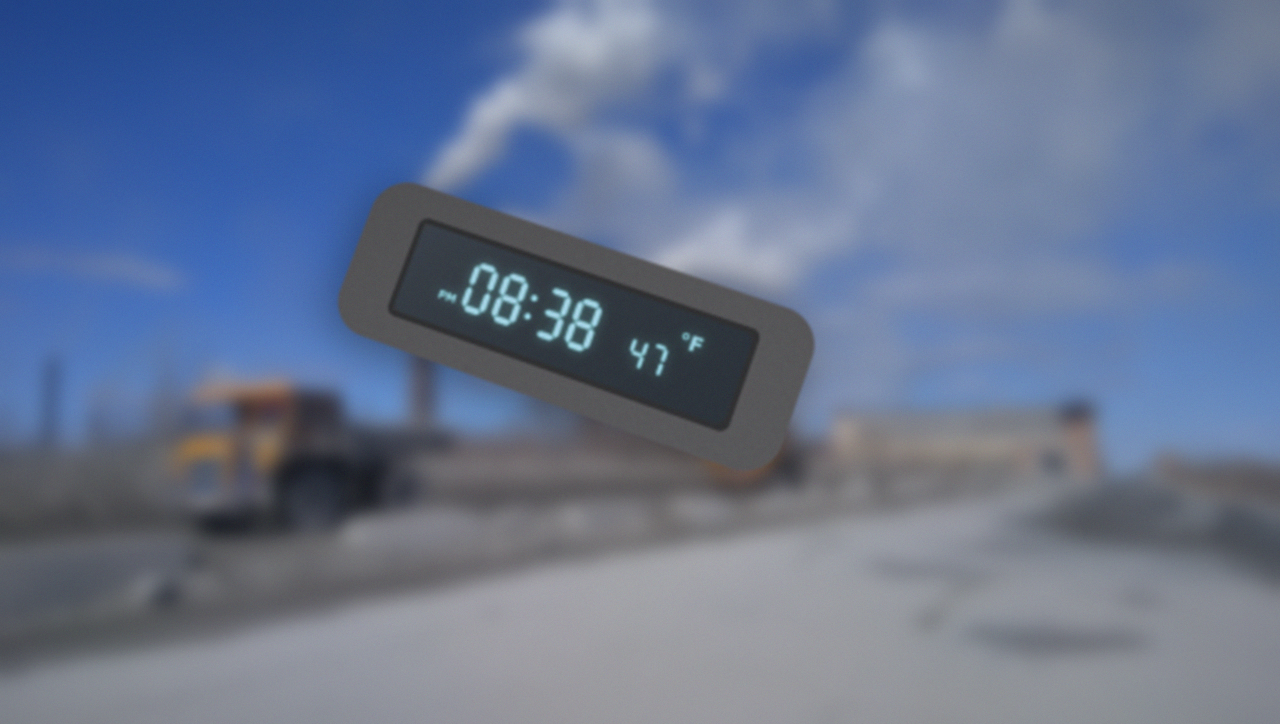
8:38
